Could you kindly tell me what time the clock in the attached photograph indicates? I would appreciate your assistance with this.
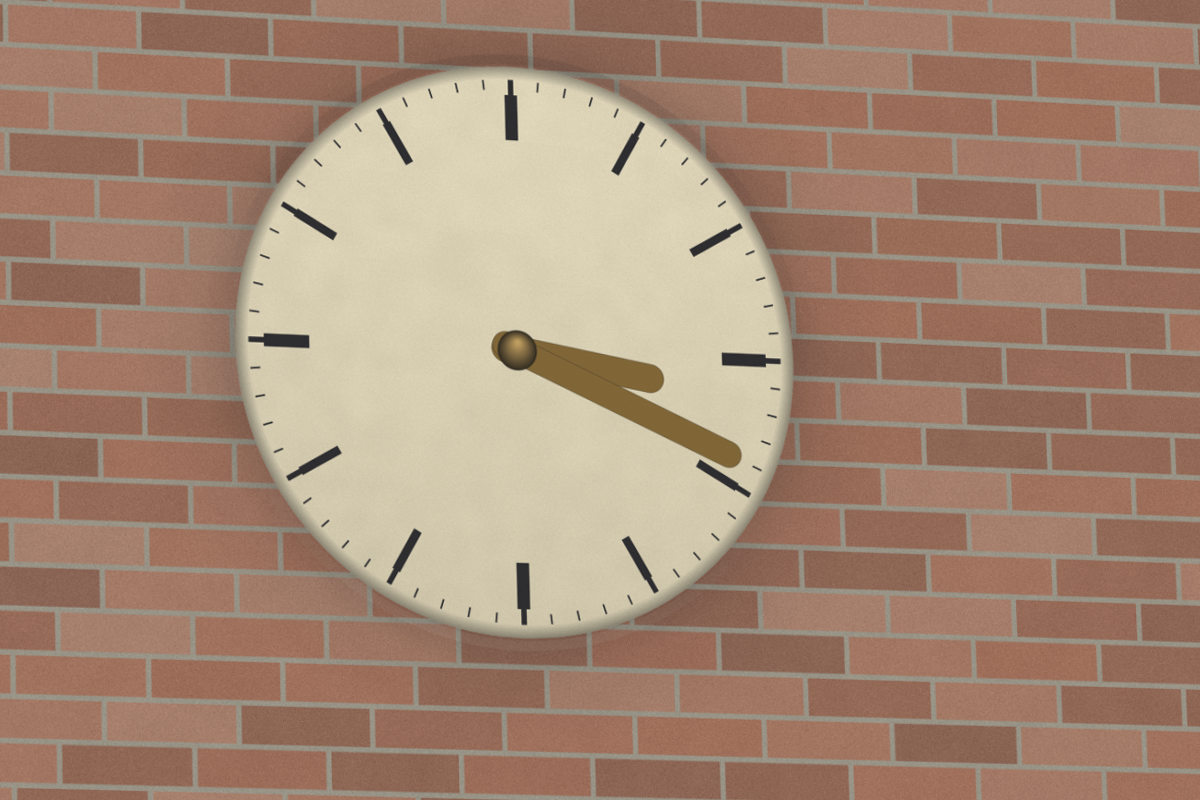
3:19
